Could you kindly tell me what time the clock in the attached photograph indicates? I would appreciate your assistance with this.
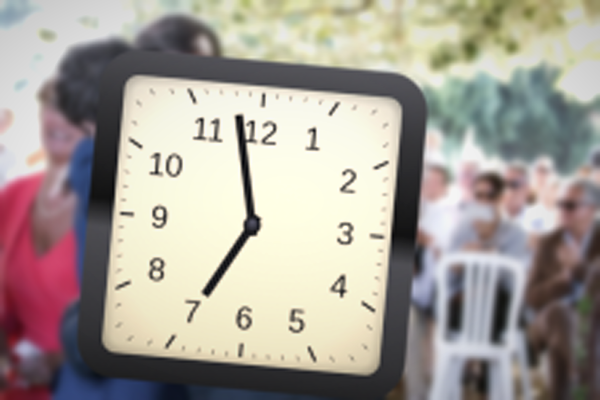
6:58
